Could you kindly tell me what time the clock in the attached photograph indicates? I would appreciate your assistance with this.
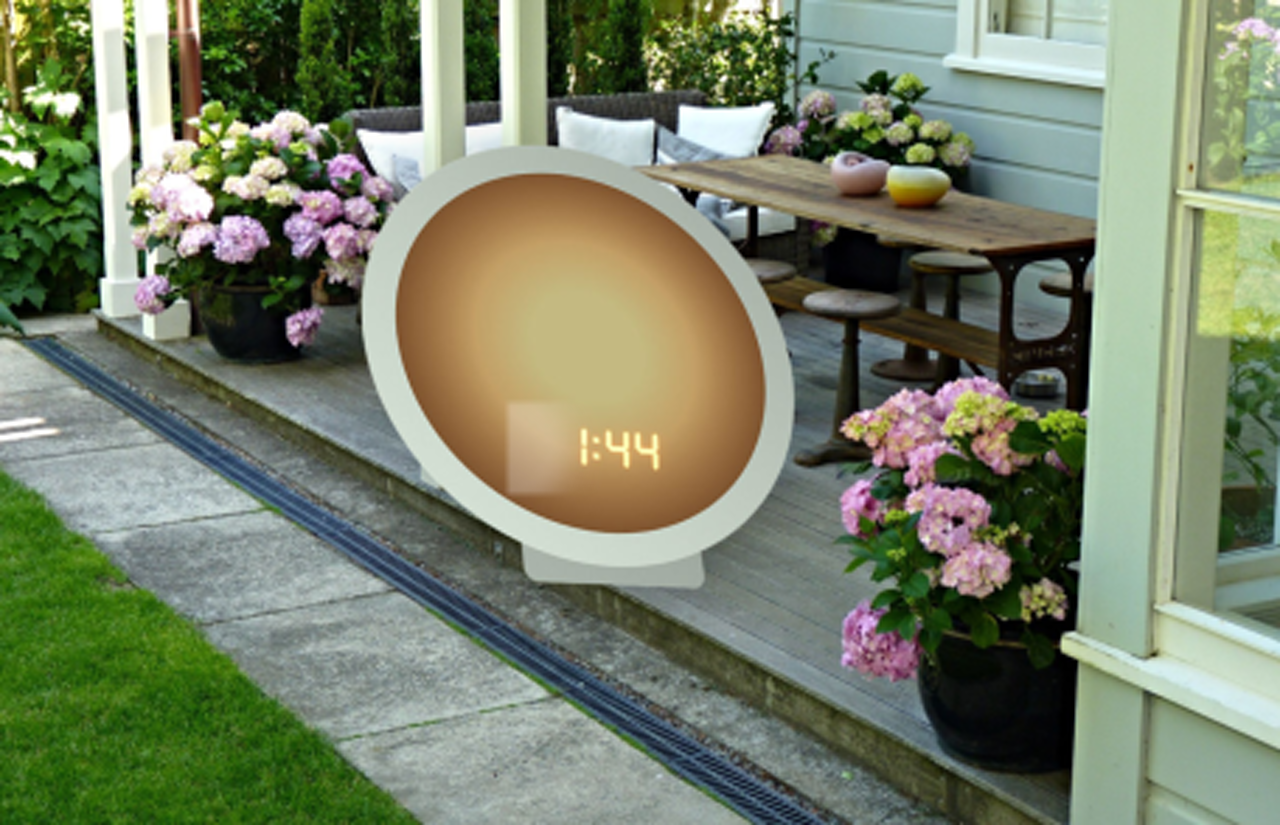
1:44
